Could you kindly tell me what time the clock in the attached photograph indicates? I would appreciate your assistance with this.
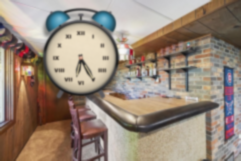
6:25
